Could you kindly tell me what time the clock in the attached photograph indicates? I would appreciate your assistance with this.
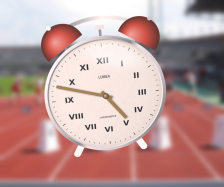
4:48
